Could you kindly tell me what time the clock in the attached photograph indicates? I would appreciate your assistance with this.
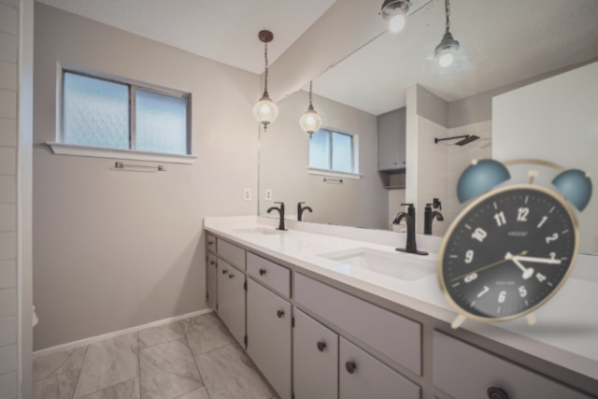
4:15:41
